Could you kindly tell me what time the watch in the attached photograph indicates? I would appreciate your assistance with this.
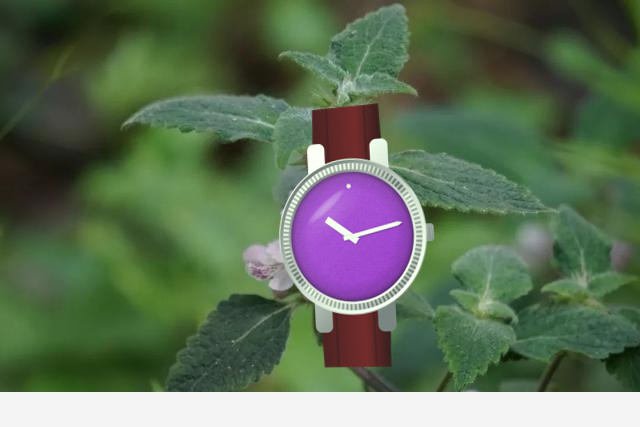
10:13
